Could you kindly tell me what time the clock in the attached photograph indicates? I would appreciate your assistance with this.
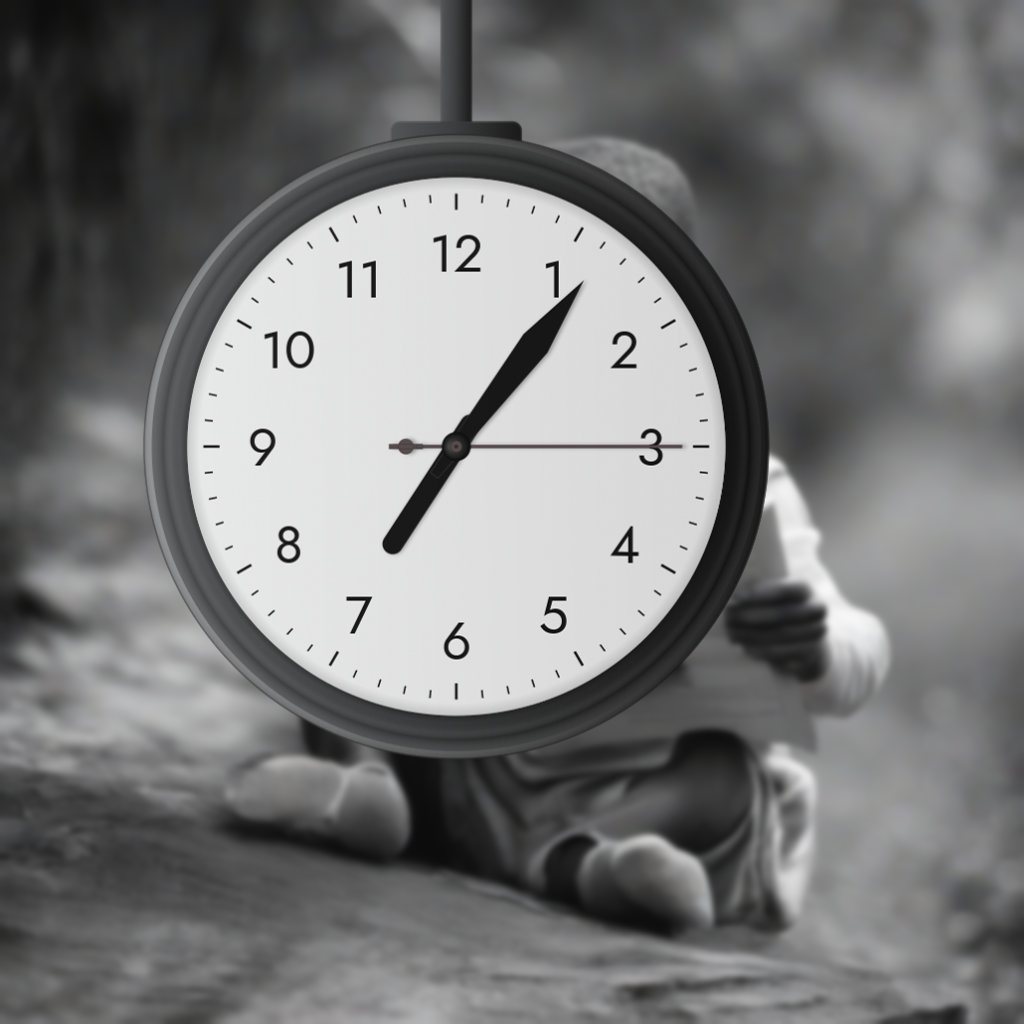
7:06:15
